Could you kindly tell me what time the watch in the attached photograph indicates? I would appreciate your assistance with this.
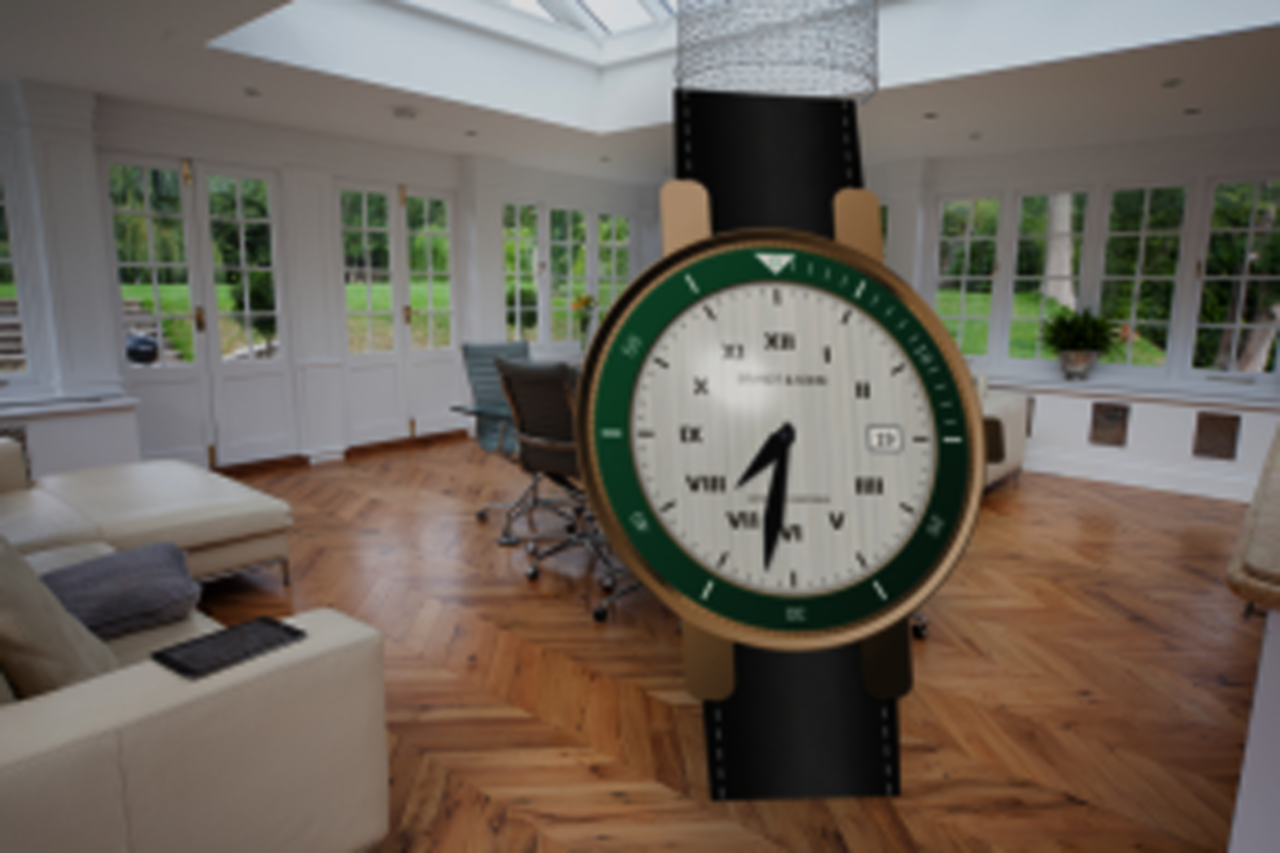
7:32
